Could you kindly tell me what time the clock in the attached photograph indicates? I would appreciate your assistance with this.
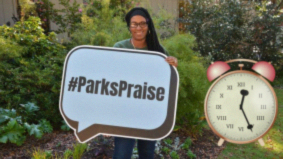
12:26
